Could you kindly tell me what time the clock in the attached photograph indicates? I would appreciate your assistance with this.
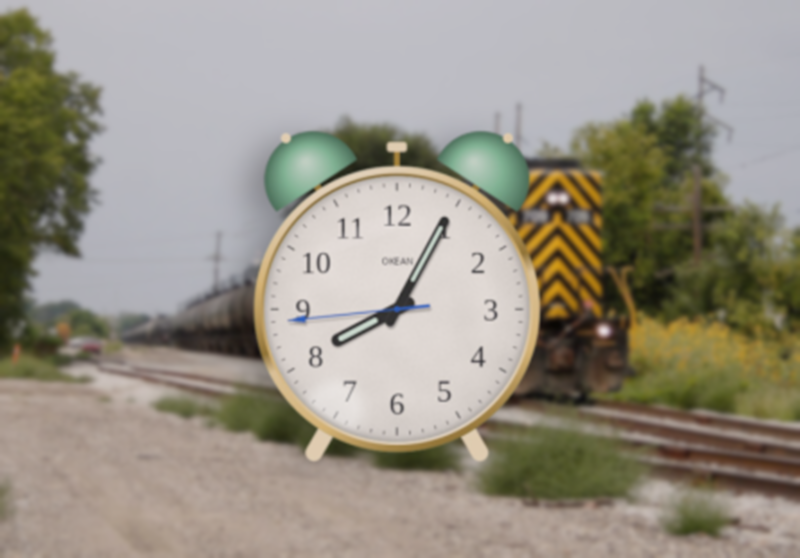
8:04:44
